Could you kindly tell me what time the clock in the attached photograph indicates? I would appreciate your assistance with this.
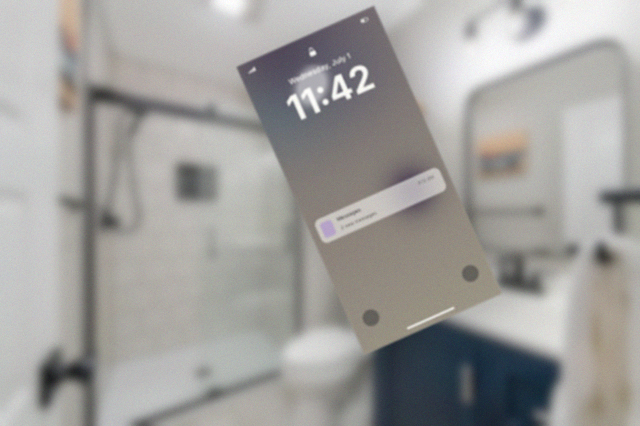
11:42
